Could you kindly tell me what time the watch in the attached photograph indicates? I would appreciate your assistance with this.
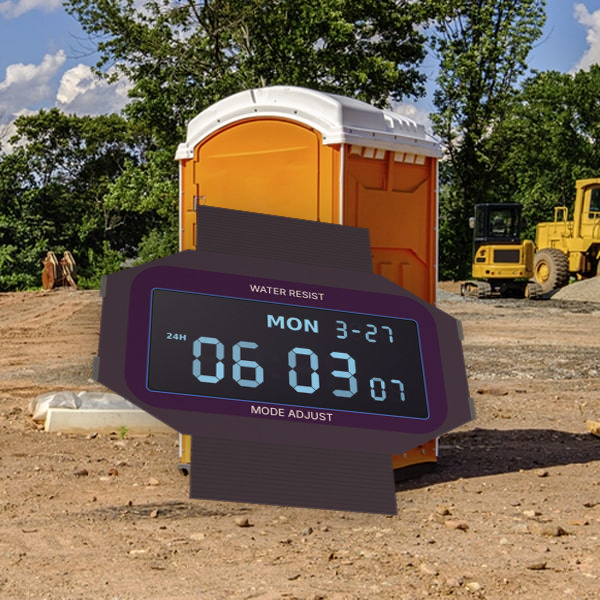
6:03:07
